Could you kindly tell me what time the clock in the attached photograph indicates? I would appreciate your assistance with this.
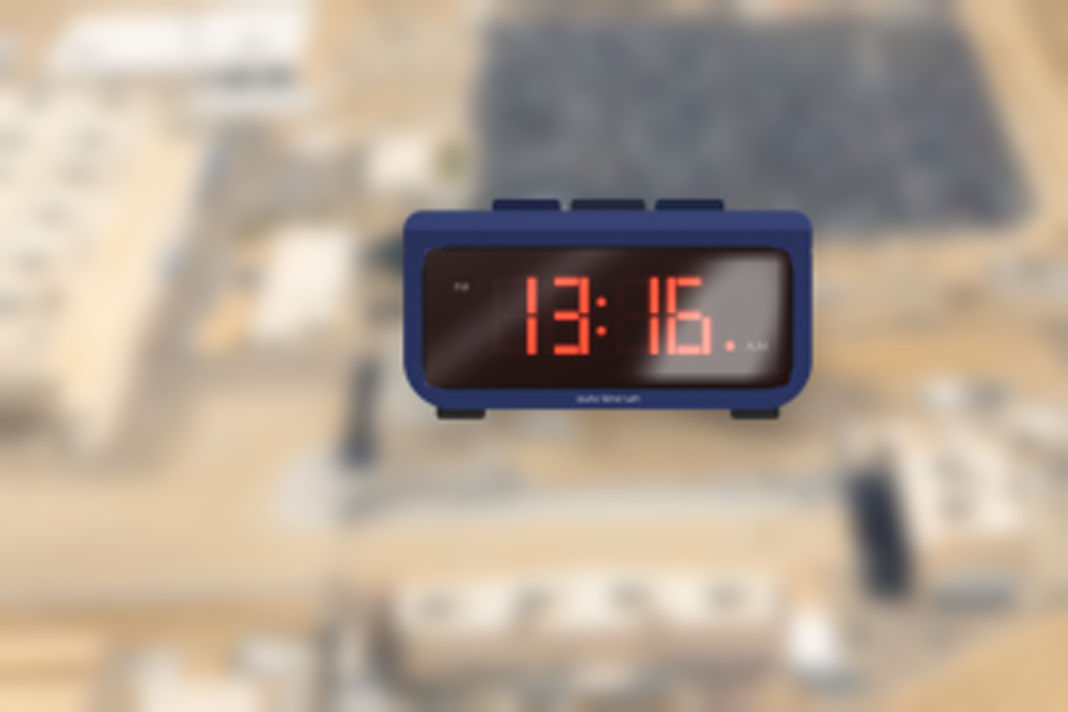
13:16
